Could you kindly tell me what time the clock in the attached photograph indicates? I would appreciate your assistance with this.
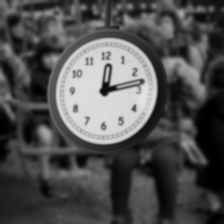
12:13
